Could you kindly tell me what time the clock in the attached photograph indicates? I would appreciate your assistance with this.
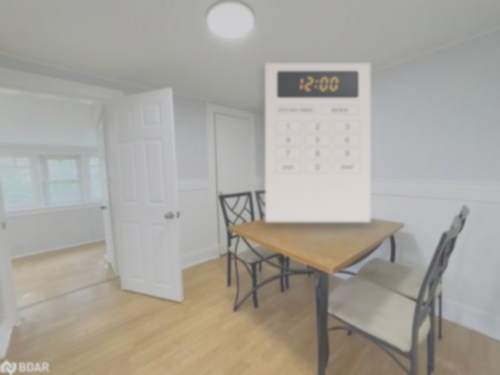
12:00
